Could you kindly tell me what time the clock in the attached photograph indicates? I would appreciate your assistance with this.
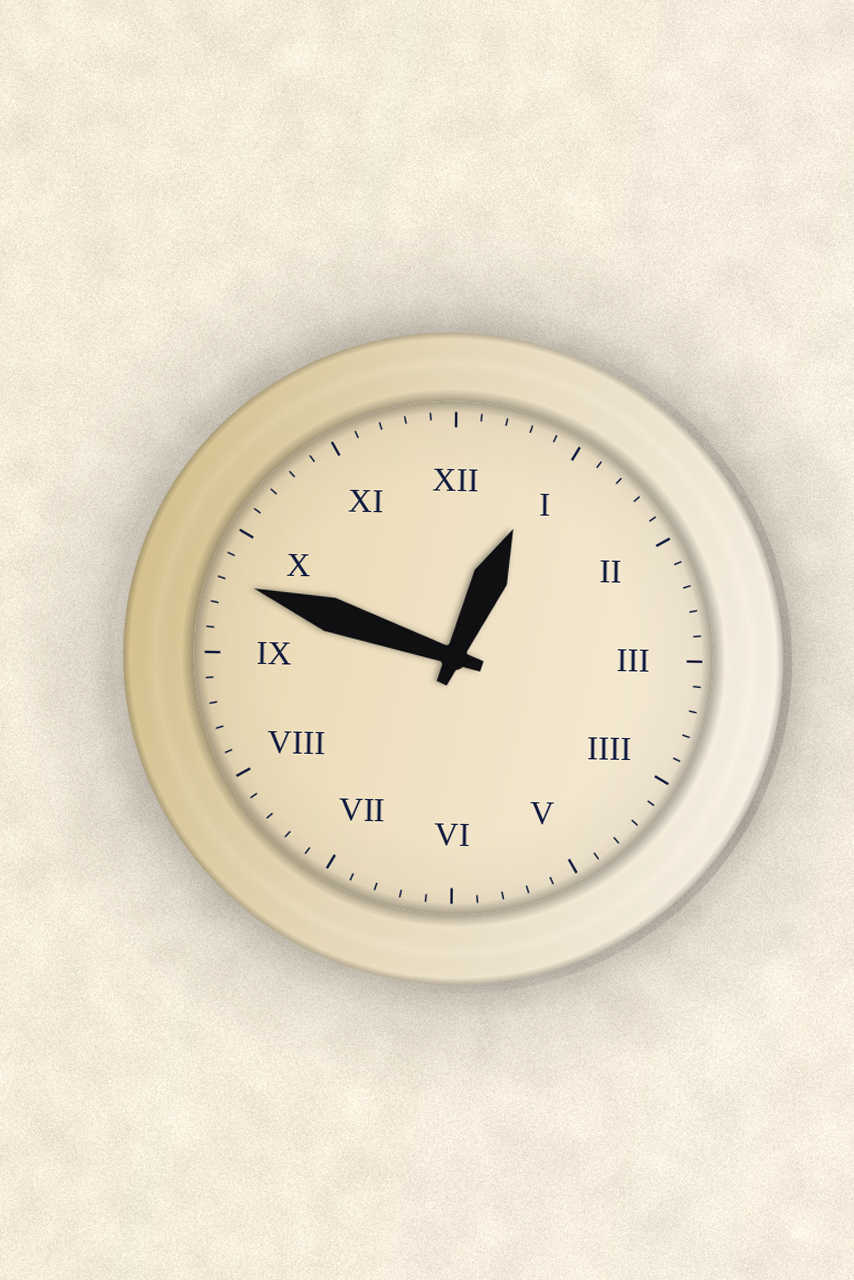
12:48
